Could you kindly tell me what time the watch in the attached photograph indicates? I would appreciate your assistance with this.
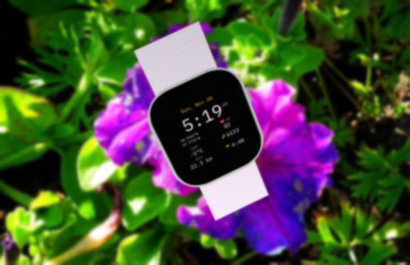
5:19
